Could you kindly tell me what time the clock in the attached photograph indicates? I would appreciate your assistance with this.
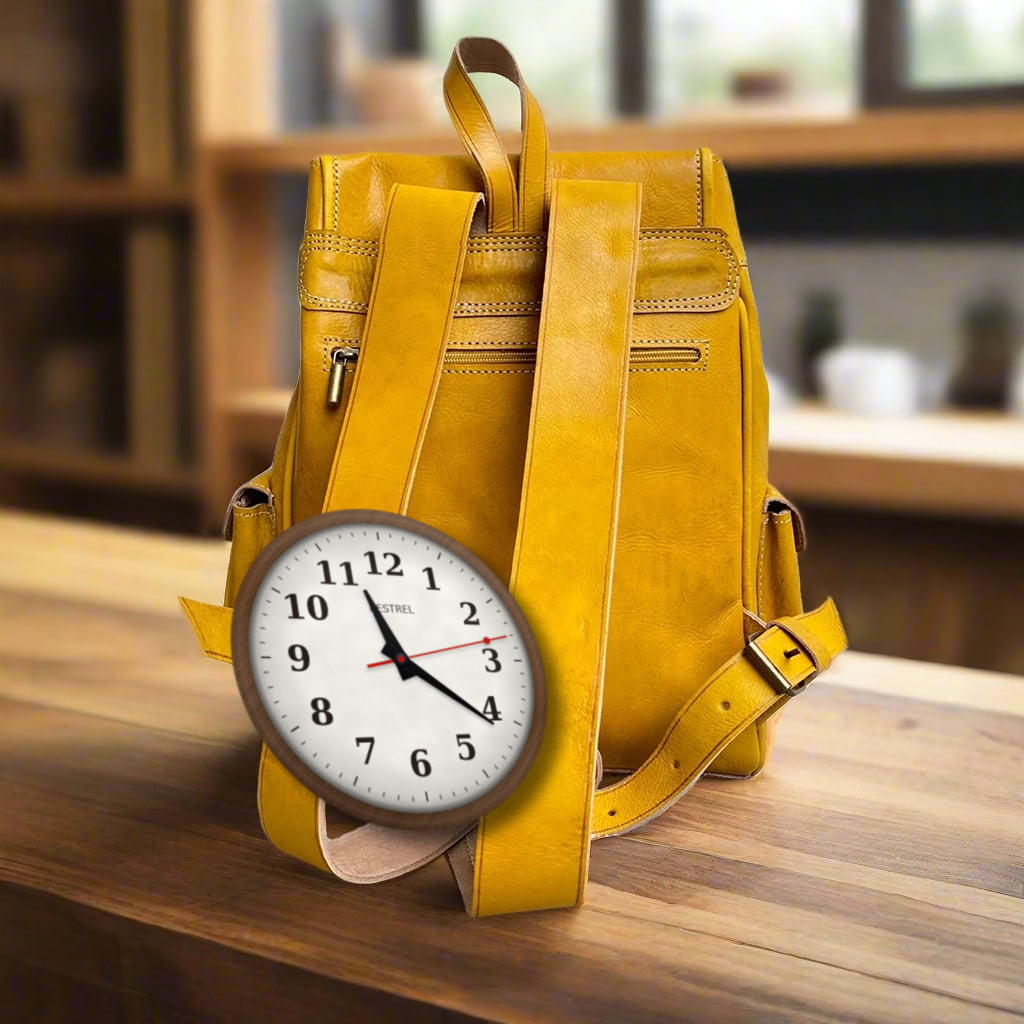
11:21:13
